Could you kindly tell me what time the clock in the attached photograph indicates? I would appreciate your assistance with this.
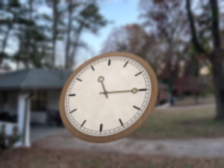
11:15
